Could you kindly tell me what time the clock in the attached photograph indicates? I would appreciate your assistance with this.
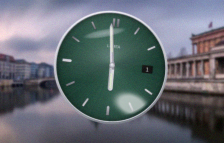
5:59
